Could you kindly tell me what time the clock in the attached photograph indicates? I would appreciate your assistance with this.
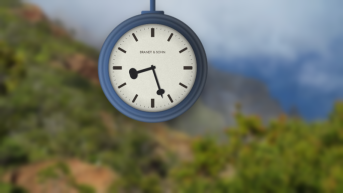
8:27
